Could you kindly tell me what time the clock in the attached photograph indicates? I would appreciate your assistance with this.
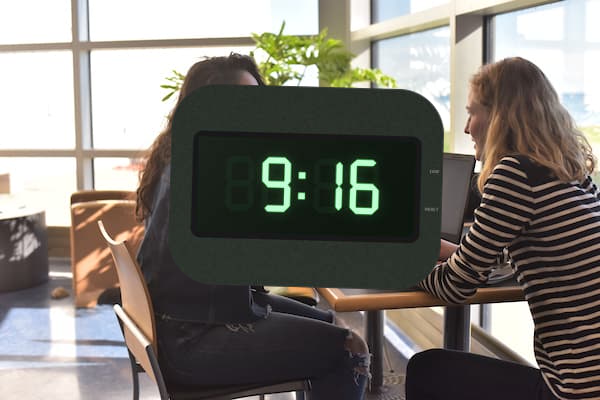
9:16
